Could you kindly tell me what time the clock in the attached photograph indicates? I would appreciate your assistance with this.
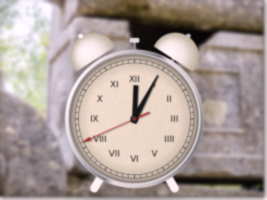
12:04:41
